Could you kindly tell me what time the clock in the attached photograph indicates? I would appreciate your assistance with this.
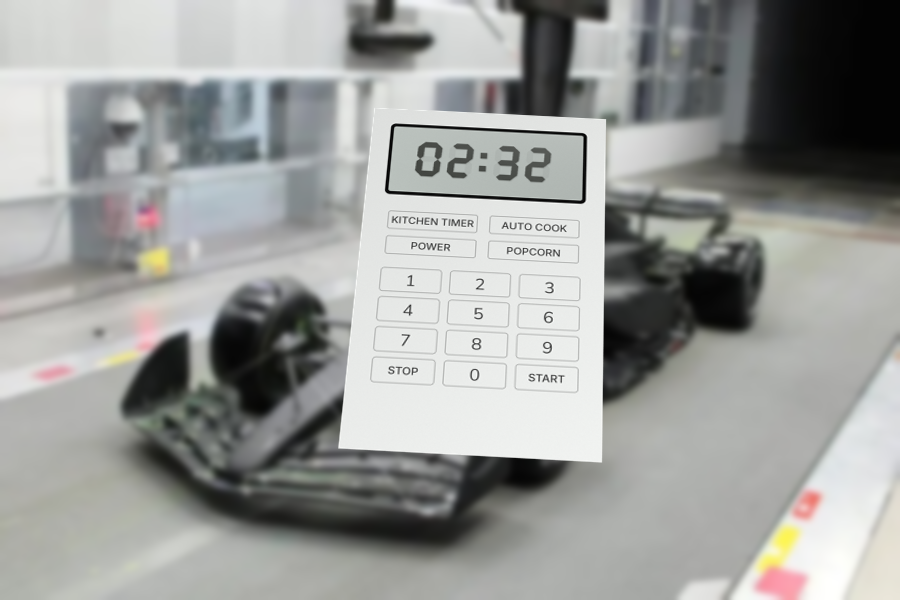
2:32
